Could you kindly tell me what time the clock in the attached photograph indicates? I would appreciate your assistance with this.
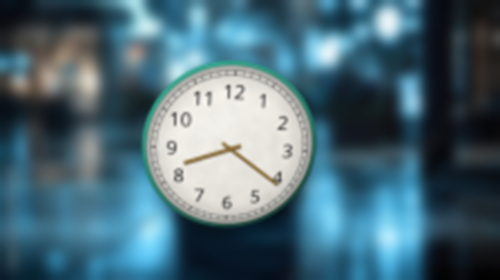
8:21
